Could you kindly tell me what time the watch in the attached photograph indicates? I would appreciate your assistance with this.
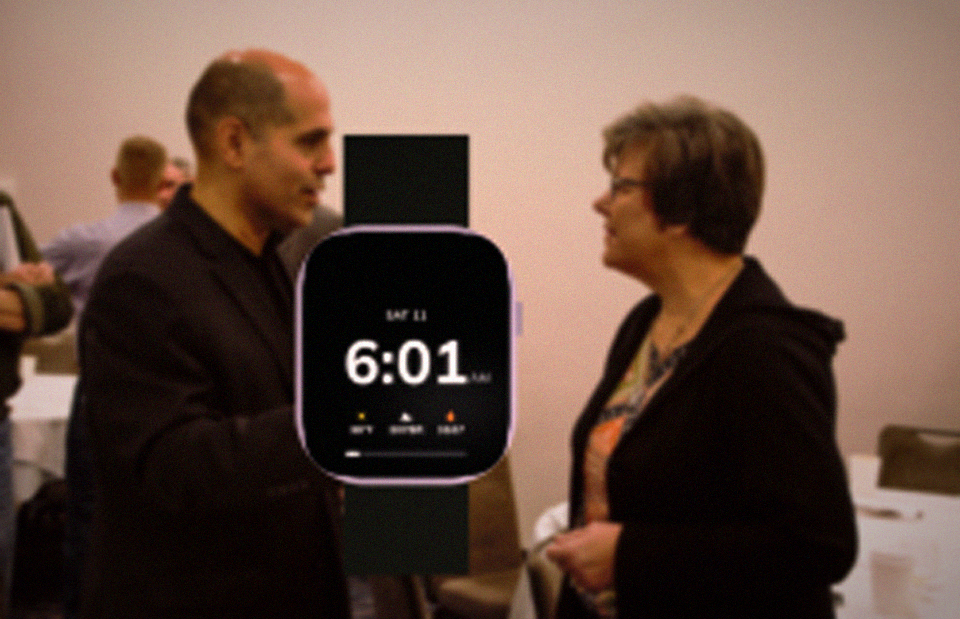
6:01
